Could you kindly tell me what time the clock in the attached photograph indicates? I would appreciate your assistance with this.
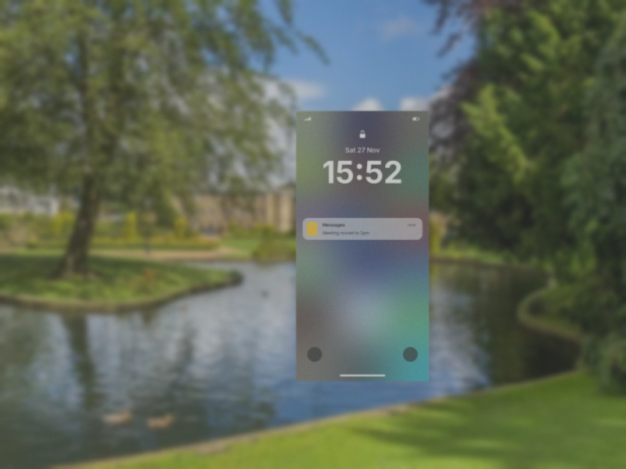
15:52
